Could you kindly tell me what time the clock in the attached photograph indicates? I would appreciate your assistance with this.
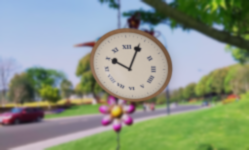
10:04
